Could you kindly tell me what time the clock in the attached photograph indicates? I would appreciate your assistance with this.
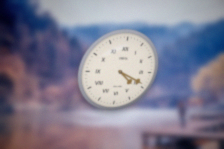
4:19
